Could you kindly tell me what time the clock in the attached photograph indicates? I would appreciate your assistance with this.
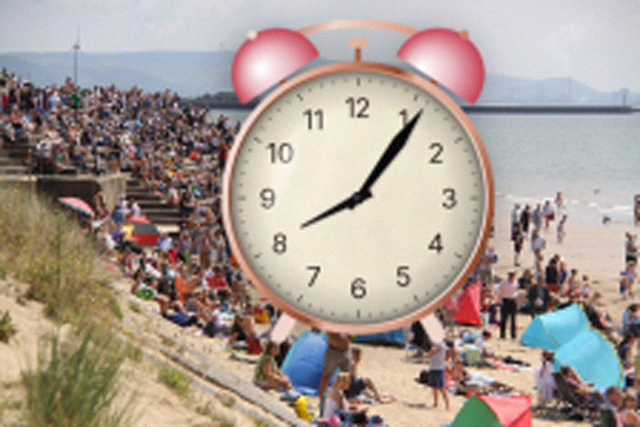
8:06
